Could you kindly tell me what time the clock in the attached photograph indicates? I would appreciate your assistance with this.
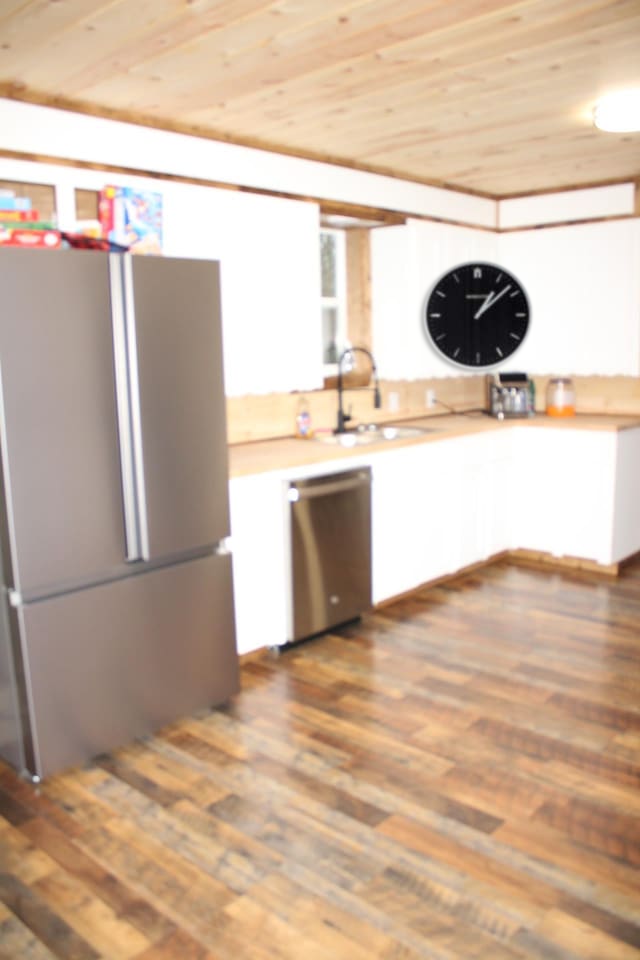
1:08
